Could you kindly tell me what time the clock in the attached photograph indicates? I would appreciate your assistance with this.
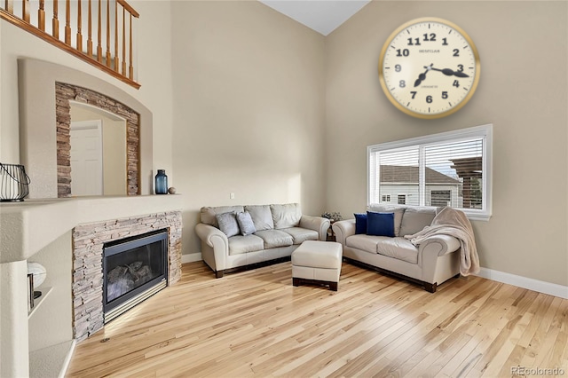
7:17
